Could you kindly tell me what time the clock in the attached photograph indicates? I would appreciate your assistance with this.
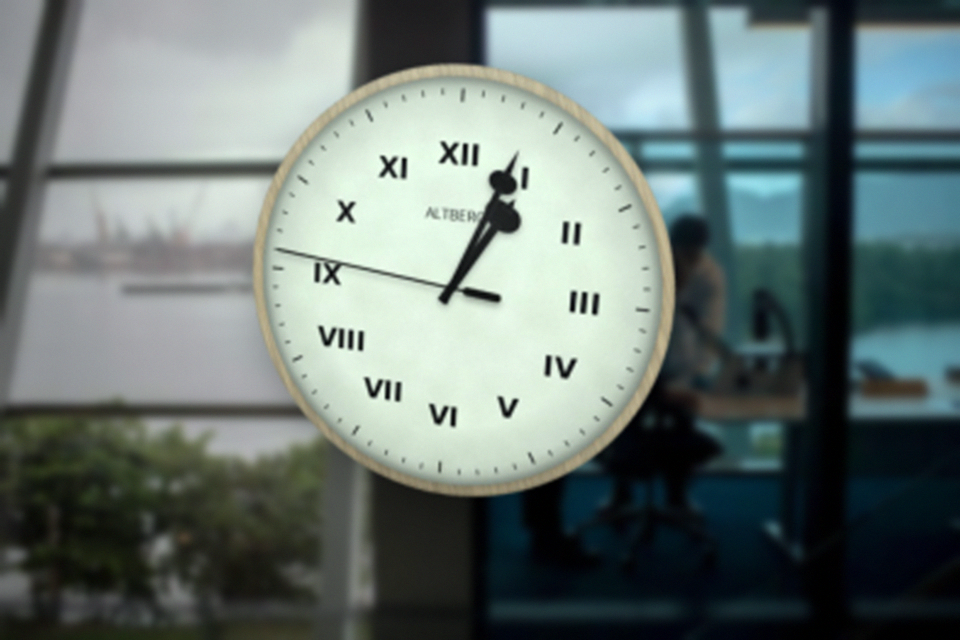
1:03:46
